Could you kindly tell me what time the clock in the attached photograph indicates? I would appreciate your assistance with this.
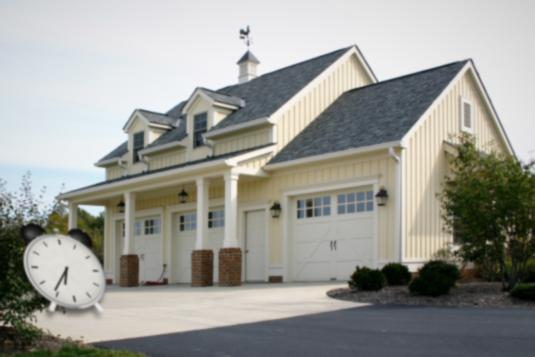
6:36
